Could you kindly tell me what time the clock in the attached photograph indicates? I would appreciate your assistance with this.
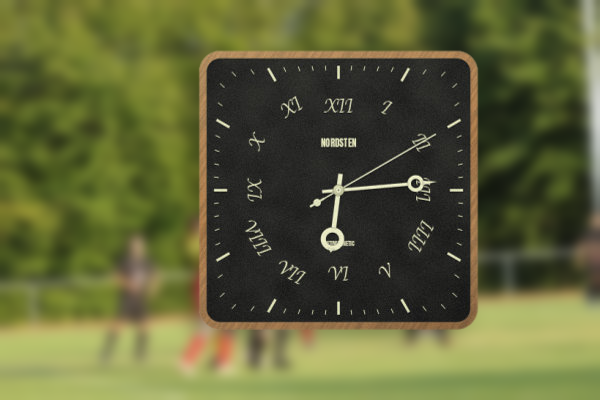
6:14:10
